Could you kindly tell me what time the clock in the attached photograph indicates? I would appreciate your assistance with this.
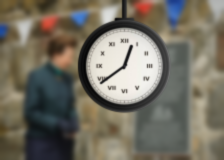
12:39
